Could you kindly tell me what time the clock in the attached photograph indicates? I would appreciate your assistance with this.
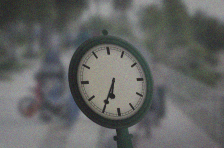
6:35
